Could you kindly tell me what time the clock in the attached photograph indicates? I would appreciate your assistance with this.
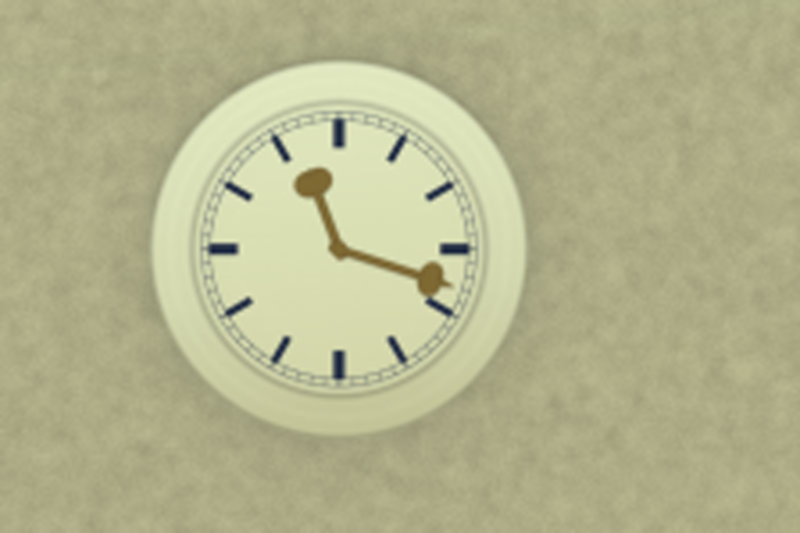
11:18
